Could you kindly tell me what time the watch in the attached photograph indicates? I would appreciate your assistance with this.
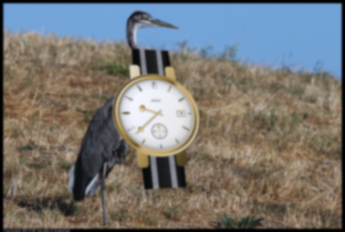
9:38
